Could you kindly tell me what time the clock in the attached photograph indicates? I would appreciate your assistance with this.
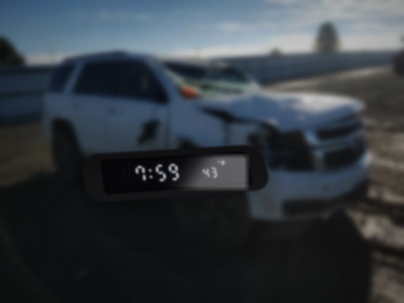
7:59
